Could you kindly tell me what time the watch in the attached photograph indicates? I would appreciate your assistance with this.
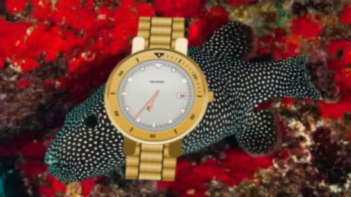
6:36
